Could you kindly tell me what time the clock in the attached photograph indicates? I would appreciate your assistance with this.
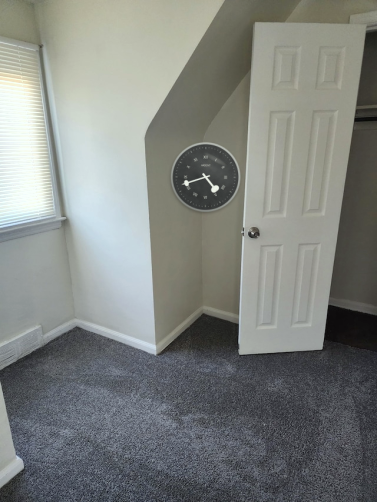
4:42
